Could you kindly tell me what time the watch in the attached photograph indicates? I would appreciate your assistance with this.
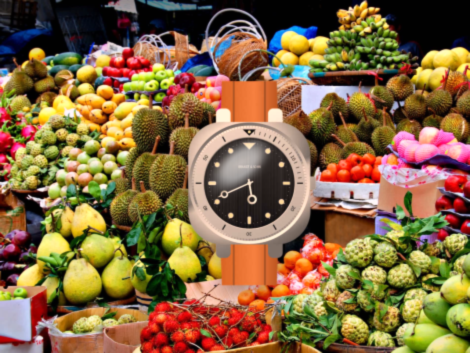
5:41
